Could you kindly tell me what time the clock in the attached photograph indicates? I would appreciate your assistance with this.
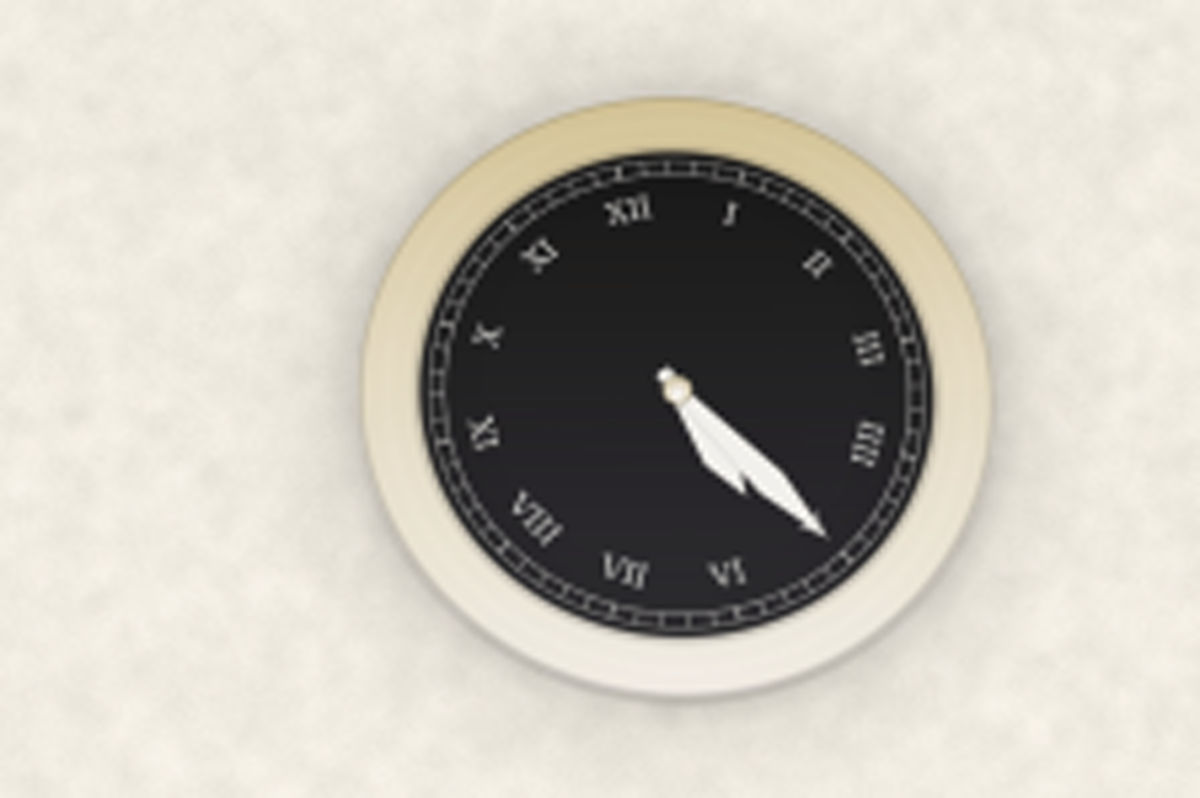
5:25
